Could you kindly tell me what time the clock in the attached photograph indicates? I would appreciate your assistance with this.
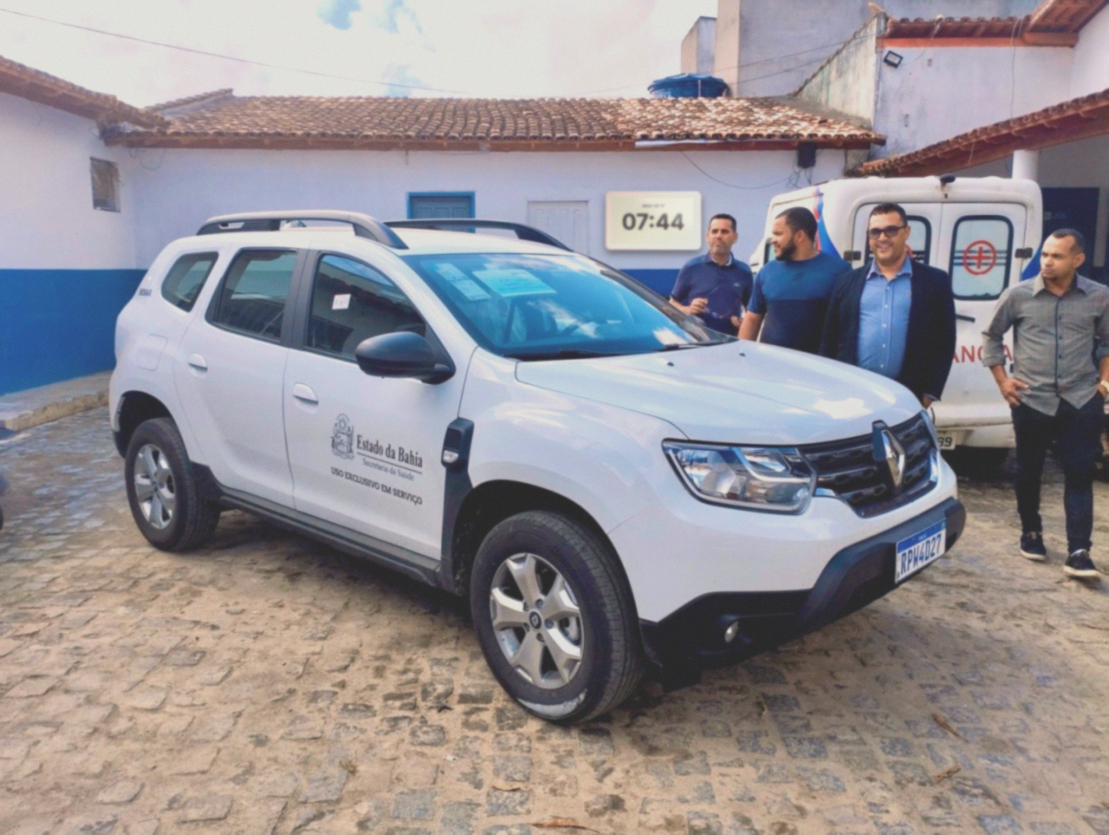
7:44
